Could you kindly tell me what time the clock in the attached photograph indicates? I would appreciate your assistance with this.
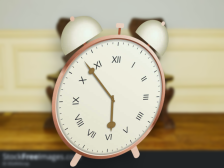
5:53
